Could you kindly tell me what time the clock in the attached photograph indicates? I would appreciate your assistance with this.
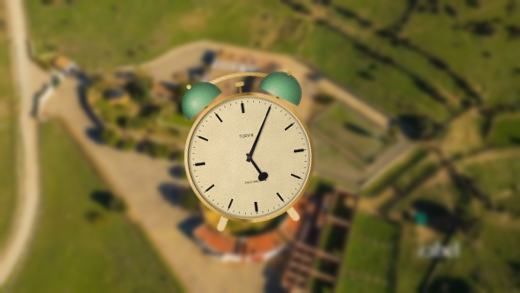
5:05
